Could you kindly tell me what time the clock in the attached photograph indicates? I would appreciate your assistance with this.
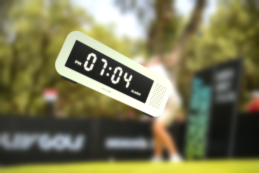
7:04
